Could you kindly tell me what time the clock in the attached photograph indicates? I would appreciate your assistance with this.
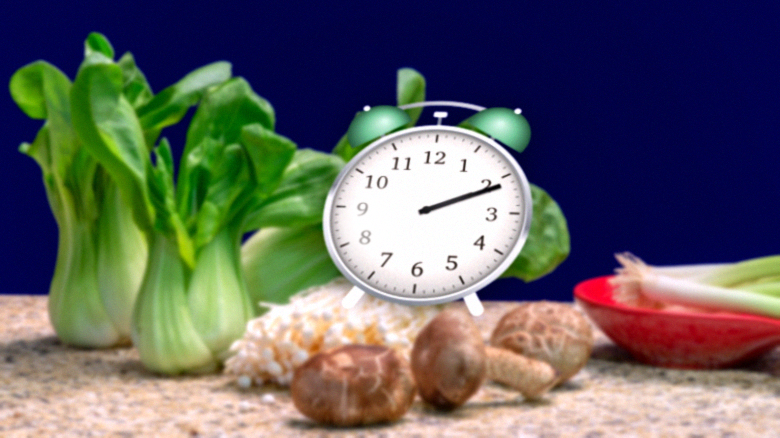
2:11
